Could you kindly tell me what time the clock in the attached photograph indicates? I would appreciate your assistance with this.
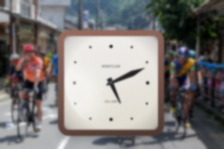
5:11
